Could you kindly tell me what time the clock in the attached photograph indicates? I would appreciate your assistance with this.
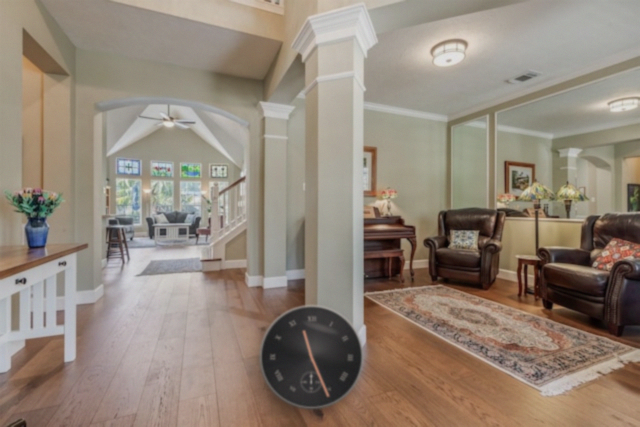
11:26
